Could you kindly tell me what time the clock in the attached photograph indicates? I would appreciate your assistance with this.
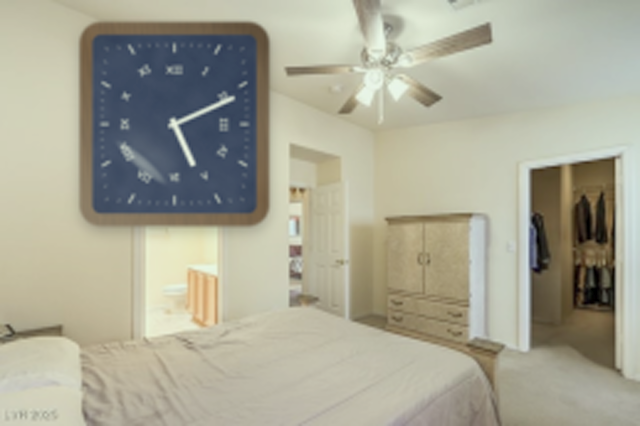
5:11
